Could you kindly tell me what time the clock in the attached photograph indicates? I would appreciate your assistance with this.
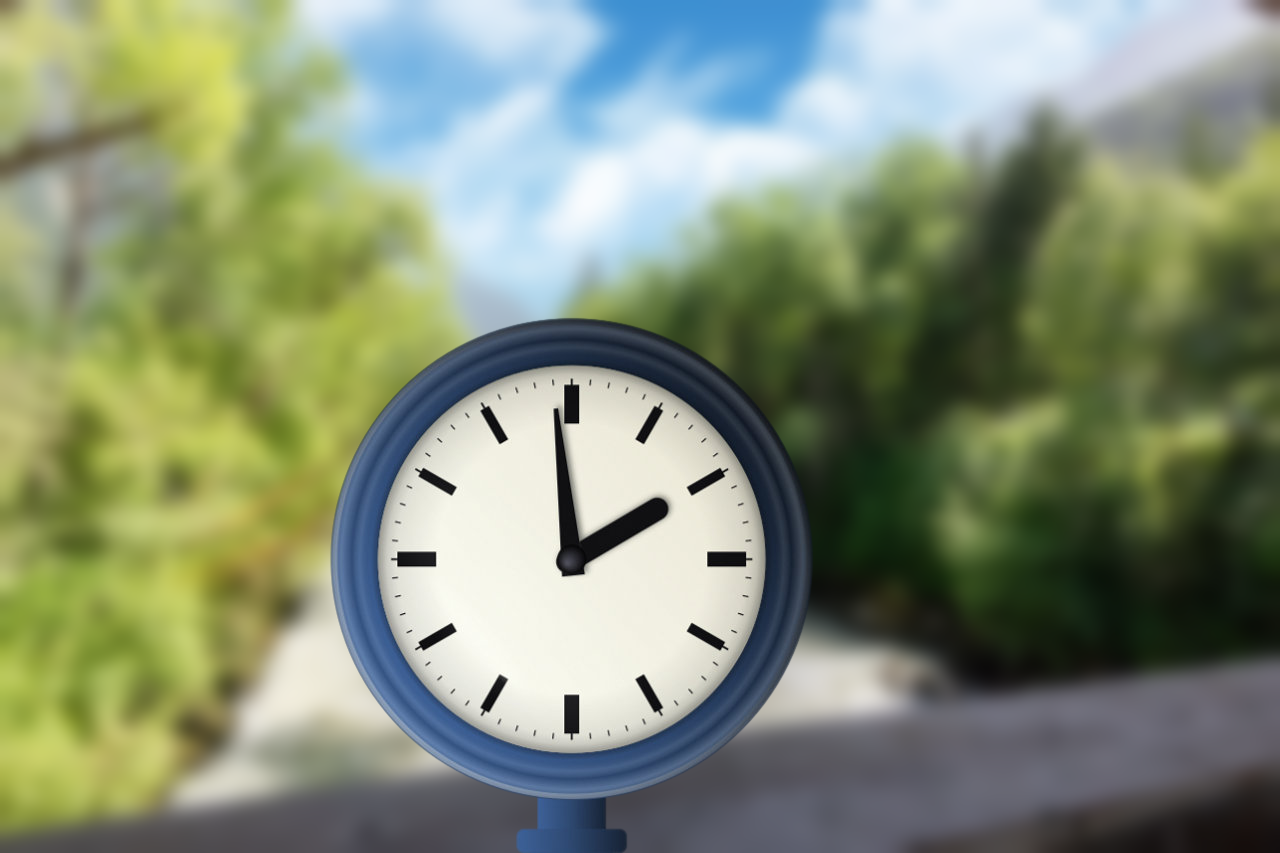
1:59
